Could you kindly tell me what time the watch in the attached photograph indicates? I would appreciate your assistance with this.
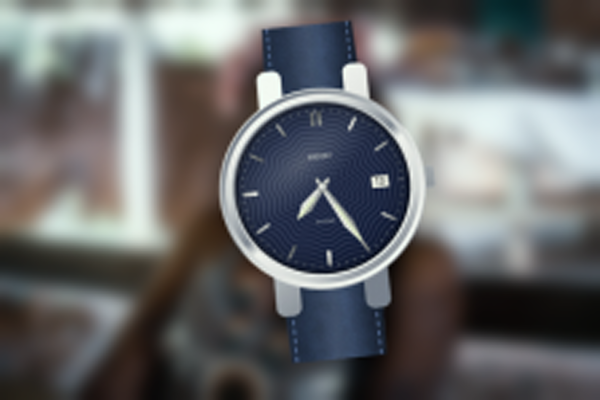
7:25
